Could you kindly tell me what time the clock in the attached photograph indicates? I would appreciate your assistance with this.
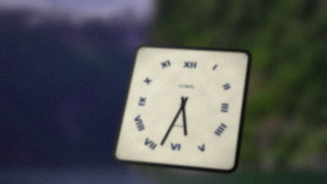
5:33
